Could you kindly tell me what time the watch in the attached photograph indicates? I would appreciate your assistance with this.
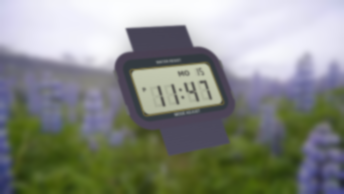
11:47
